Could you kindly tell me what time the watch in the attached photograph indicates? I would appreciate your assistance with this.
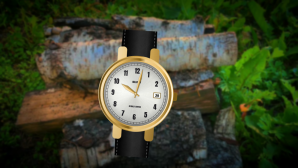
10:02
